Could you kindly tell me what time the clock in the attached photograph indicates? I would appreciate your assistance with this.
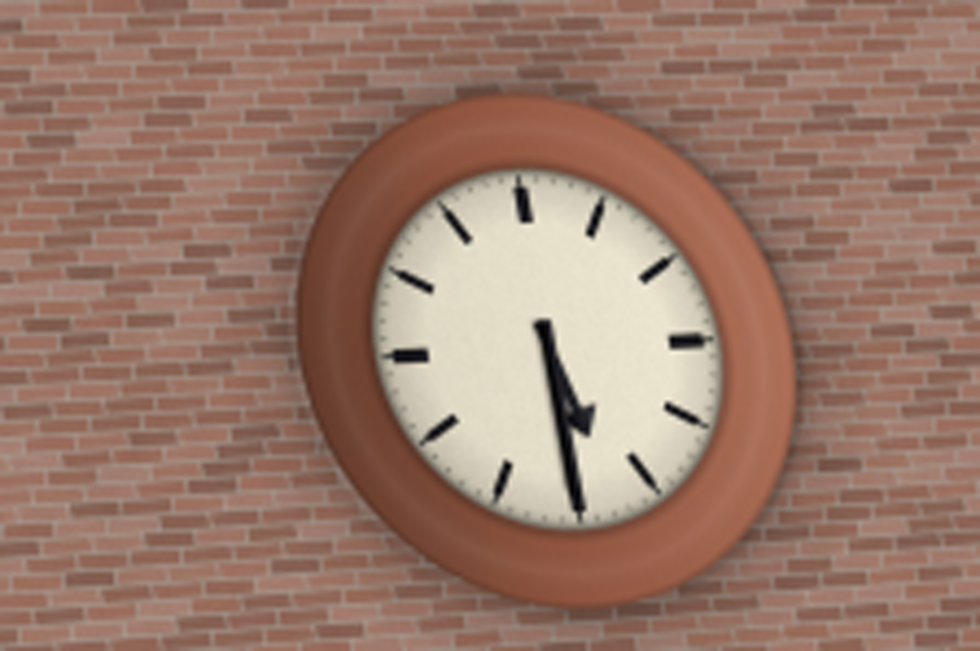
5:30
